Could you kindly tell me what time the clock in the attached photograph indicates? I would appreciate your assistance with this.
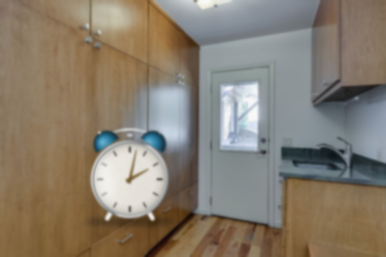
2:02
